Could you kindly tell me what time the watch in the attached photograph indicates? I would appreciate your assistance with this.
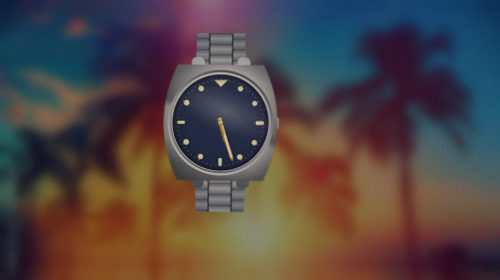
5:27
